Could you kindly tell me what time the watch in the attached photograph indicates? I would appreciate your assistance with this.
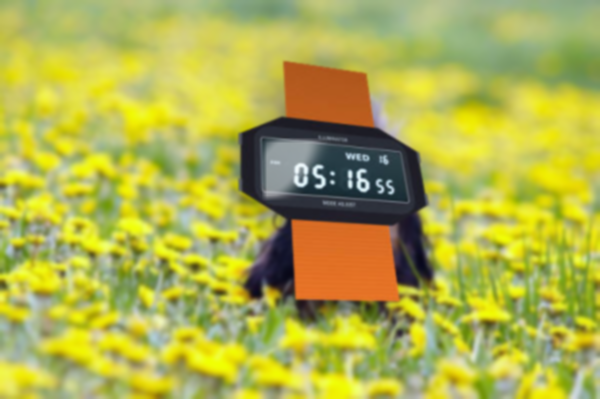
5:16:55
